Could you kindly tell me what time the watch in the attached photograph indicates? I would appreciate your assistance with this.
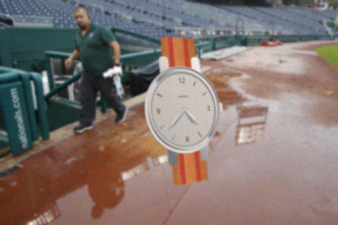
4:38
